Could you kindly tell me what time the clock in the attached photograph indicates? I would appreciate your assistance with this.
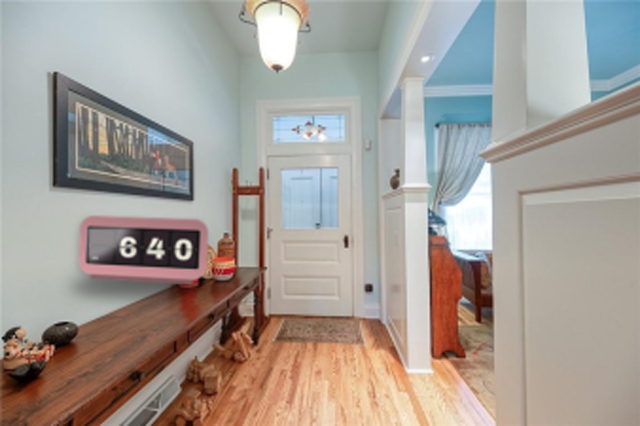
6:40
